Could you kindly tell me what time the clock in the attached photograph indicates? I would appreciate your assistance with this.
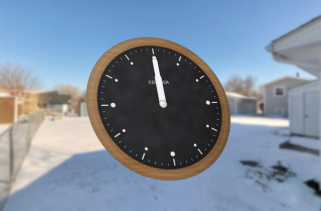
12:00
